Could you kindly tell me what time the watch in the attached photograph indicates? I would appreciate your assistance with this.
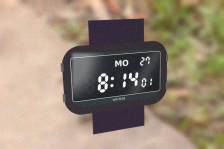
8:14:01
